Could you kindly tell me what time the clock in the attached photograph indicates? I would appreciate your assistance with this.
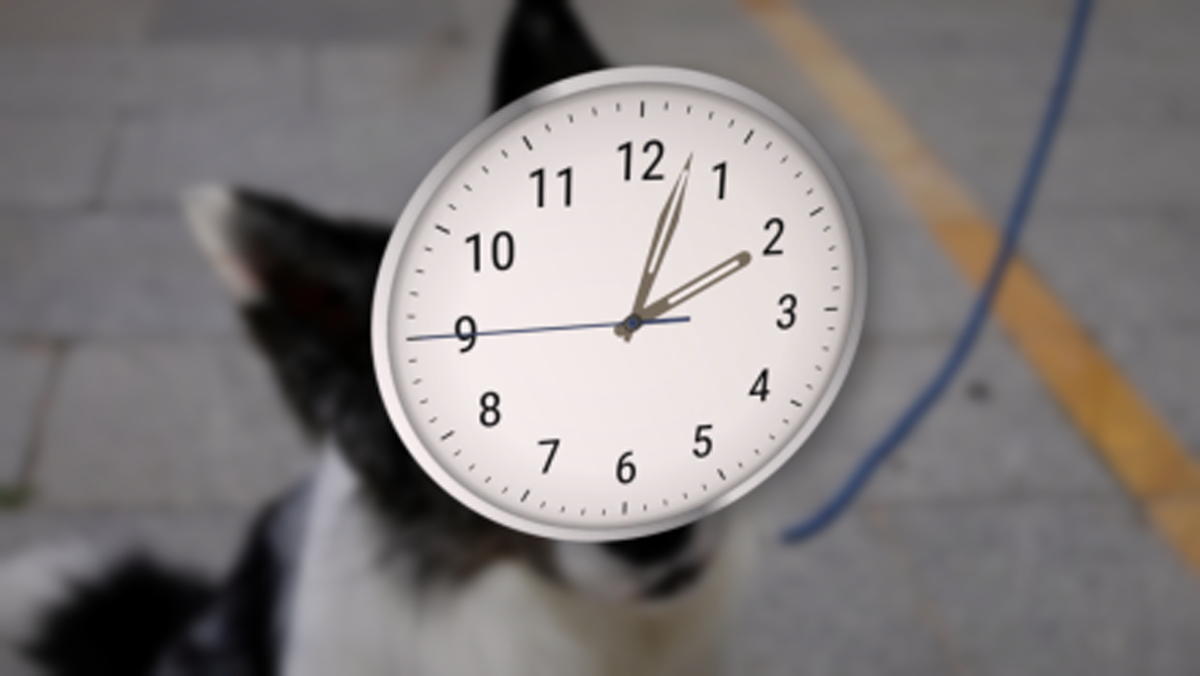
2:02:45
